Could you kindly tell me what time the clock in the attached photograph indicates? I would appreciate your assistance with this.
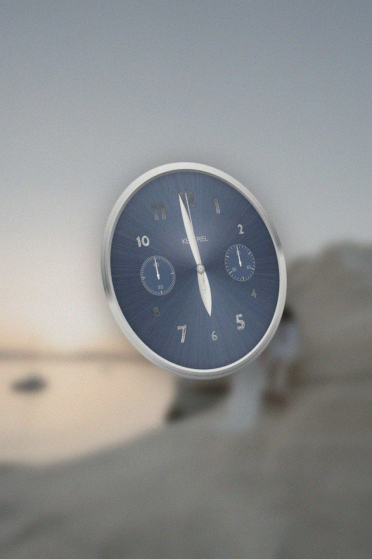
5:59
